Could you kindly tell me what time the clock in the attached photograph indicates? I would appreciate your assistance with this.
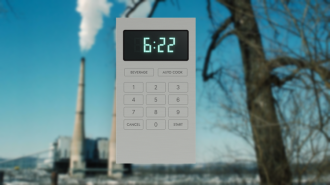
6:22
